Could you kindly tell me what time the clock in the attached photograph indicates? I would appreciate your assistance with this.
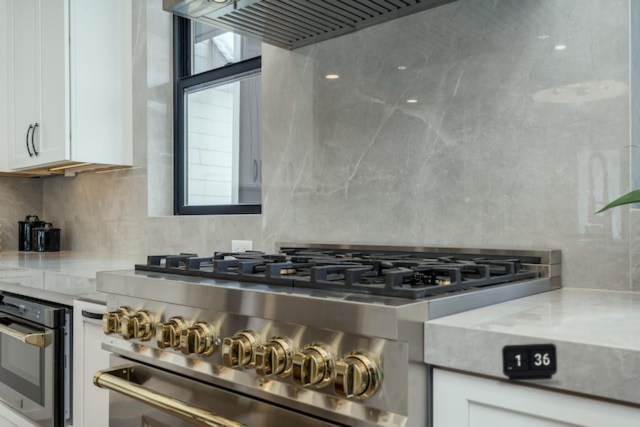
1:36
